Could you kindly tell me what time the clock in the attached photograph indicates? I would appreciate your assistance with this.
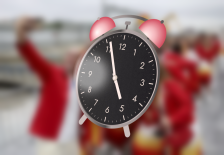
4:56
